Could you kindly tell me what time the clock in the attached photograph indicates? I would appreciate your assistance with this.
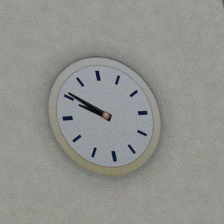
9:51
